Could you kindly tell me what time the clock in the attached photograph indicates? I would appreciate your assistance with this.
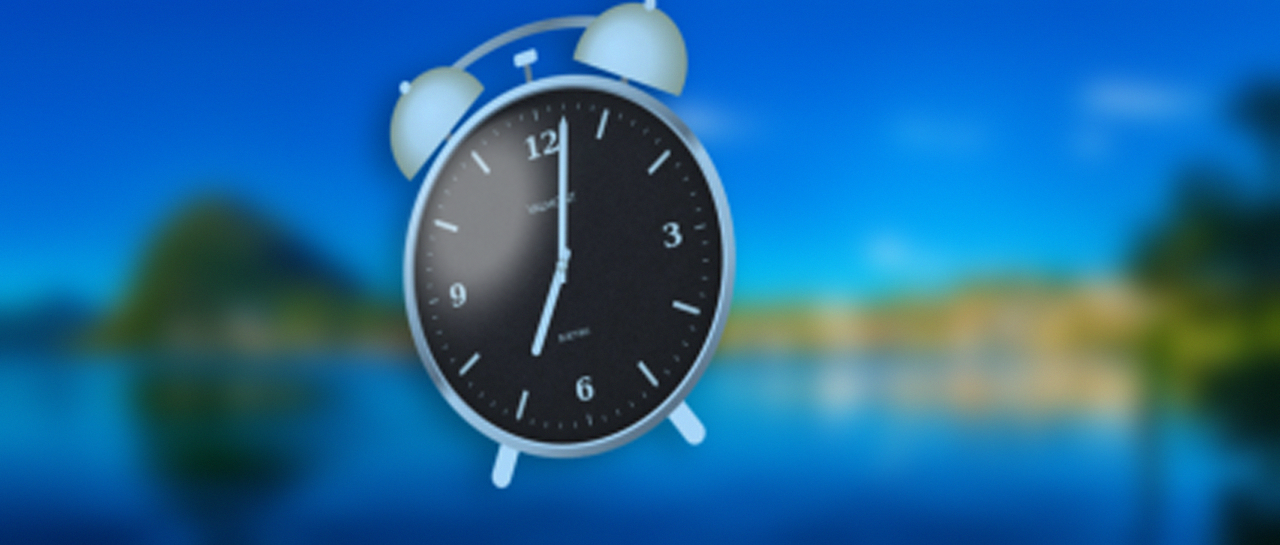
7:02
